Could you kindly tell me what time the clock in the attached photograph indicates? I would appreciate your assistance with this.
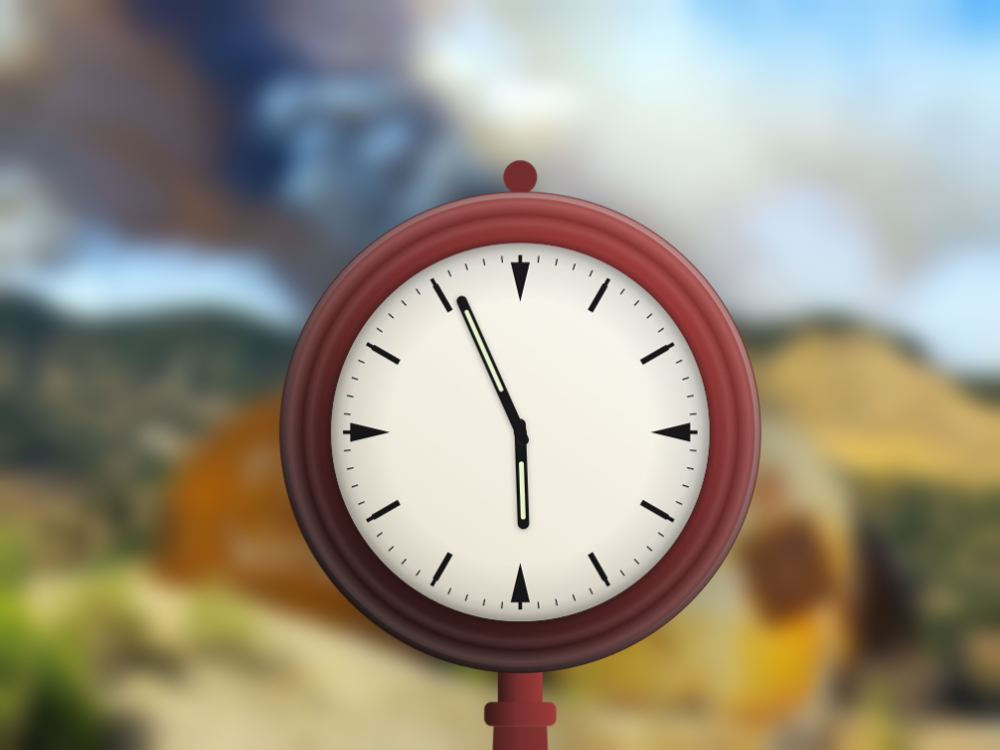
5:56
